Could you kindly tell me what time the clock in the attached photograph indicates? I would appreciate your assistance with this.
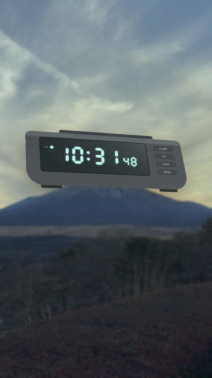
10:31:48
